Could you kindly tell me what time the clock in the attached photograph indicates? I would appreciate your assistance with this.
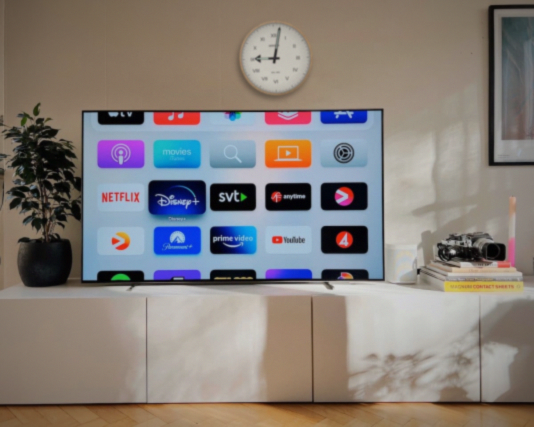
9:02
